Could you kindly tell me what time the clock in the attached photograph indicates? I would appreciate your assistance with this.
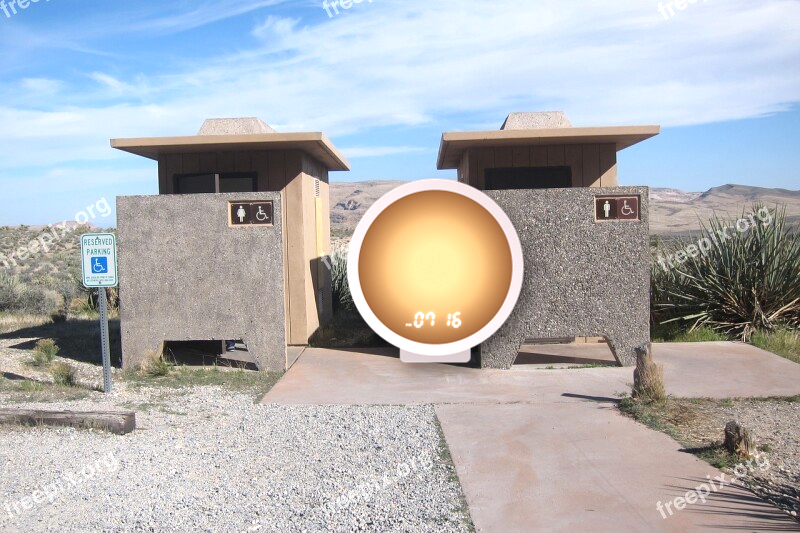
7:16
